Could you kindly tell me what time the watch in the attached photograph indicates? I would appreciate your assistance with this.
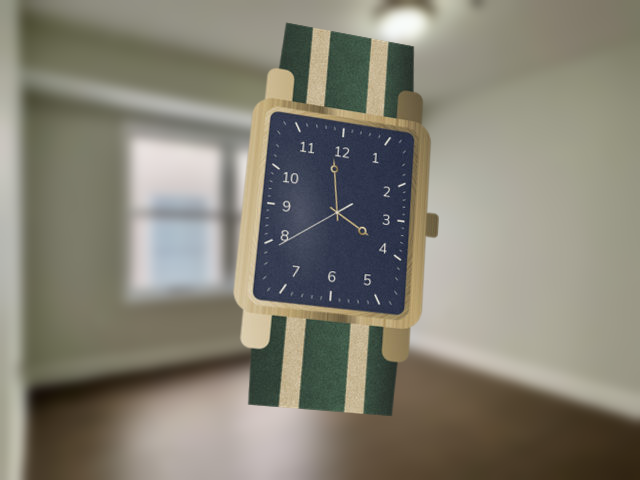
3:58:39
